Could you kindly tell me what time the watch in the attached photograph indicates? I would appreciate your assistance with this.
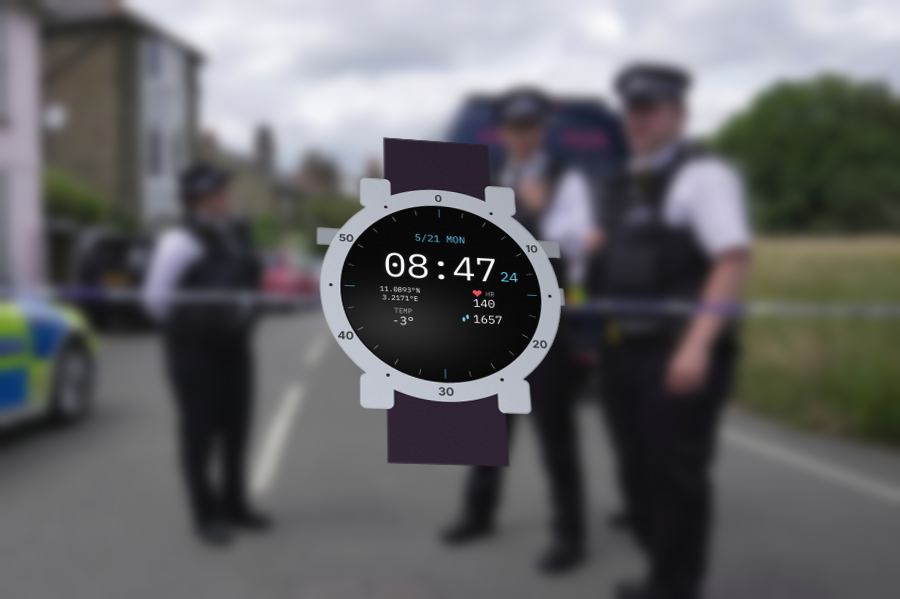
8:47:24
